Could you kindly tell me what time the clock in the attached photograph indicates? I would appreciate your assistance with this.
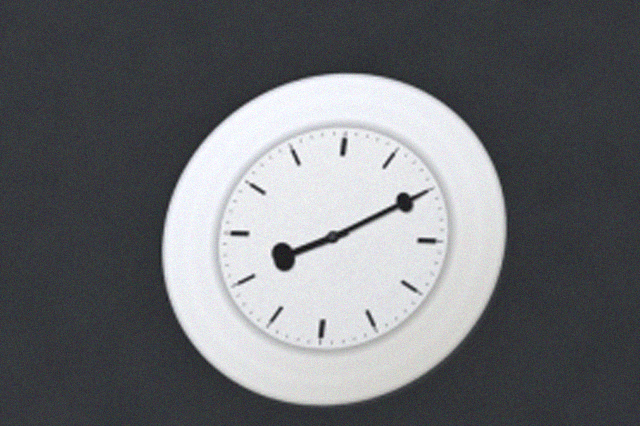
8:10
